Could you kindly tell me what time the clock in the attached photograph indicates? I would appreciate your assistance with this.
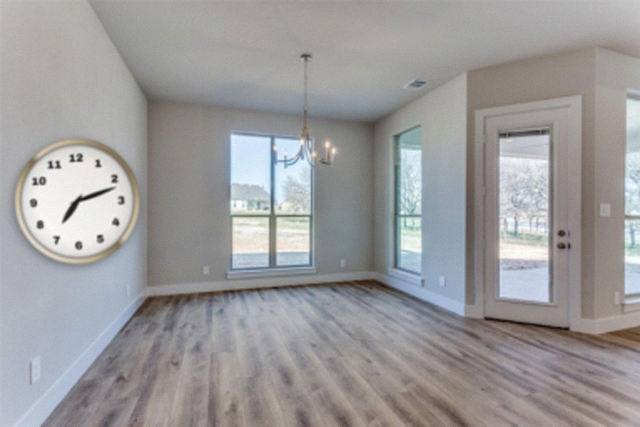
7:12
